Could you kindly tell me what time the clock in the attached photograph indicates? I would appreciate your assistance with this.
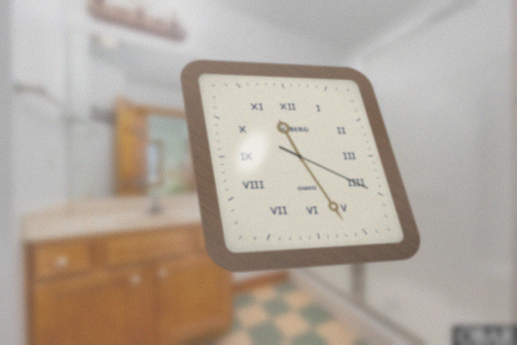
11:26:20
